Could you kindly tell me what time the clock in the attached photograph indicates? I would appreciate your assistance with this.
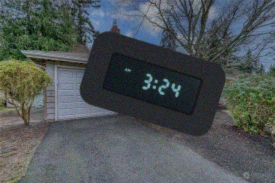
3:24
